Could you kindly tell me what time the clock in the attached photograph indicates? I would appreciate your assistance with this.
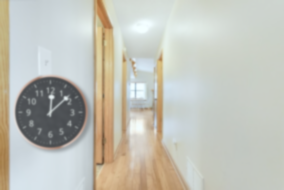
12:08
